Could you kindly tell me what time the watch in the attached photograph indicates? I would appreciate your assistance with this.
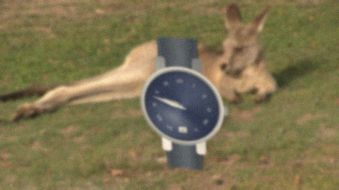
9:48
